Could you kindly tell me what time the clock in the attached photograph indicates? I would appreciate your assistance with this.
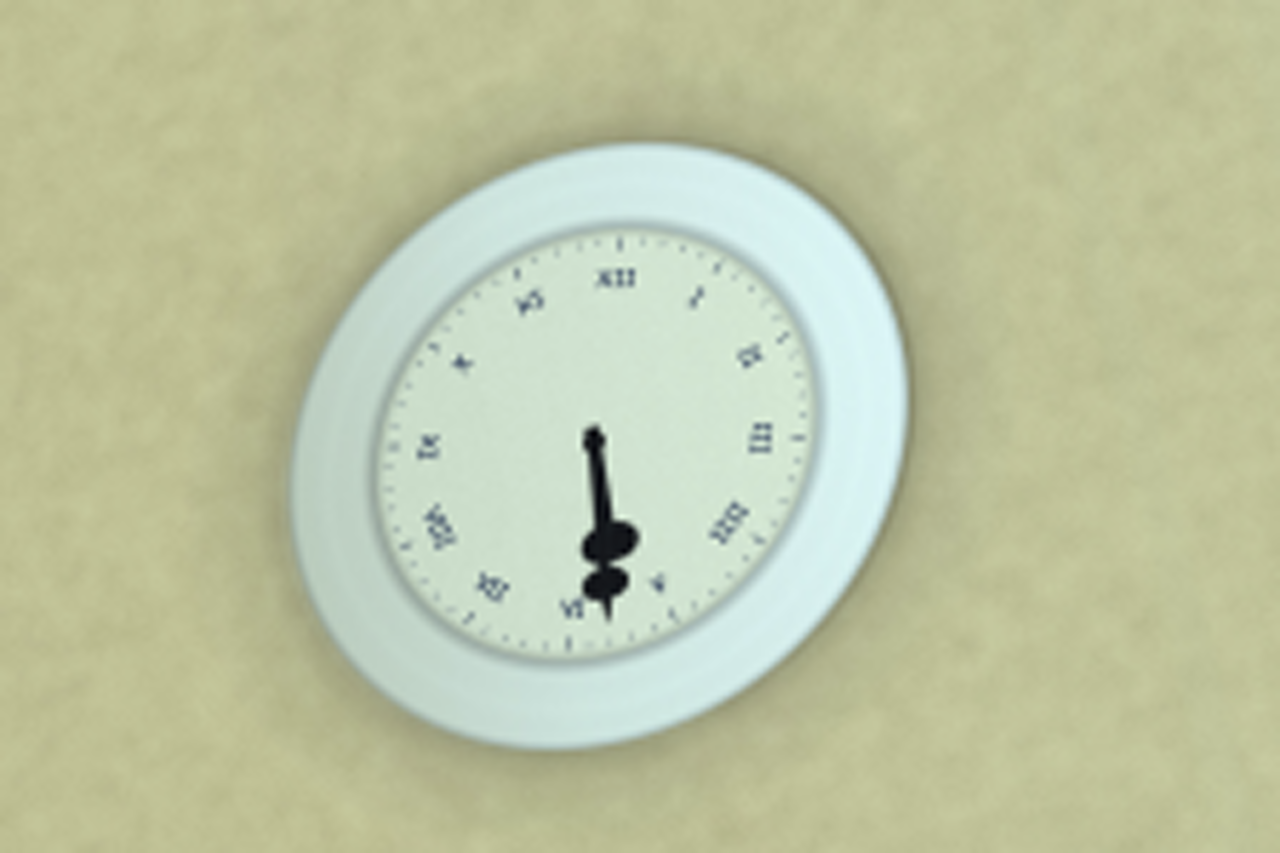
5:28
